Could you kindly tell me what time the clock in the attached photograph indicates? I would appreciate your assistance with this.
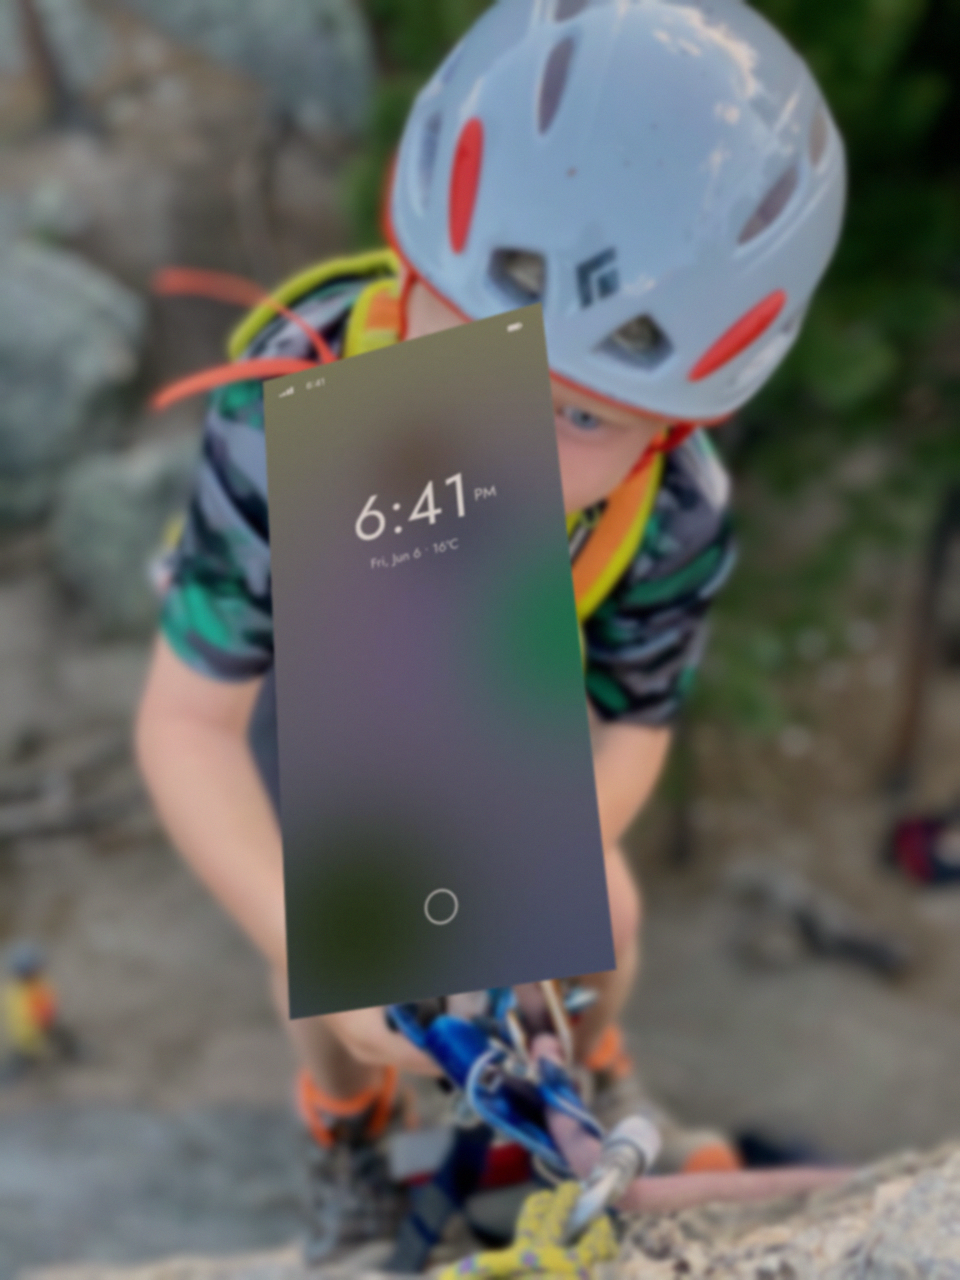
6:41
